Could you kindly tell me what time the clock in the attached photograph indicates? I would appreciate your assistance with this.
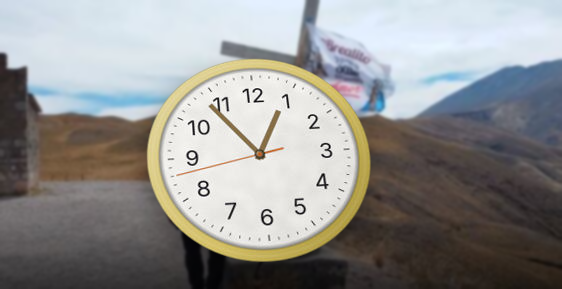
12:53:43
